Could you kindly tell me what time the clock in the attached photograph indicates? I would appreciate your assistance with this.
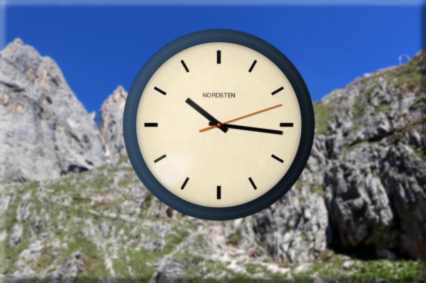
10:16:12
